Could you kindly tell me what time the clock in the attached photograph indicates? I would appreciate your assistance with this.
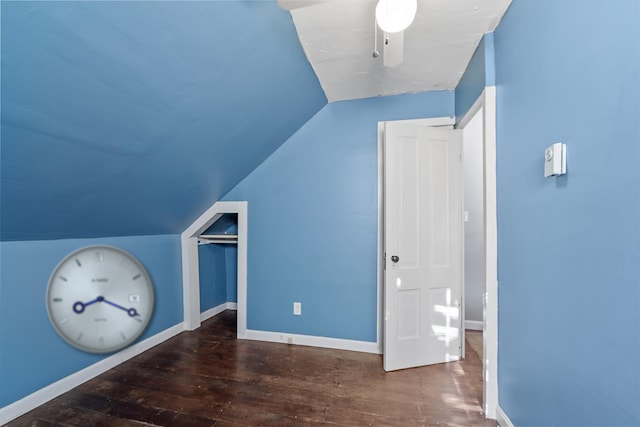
8:19
